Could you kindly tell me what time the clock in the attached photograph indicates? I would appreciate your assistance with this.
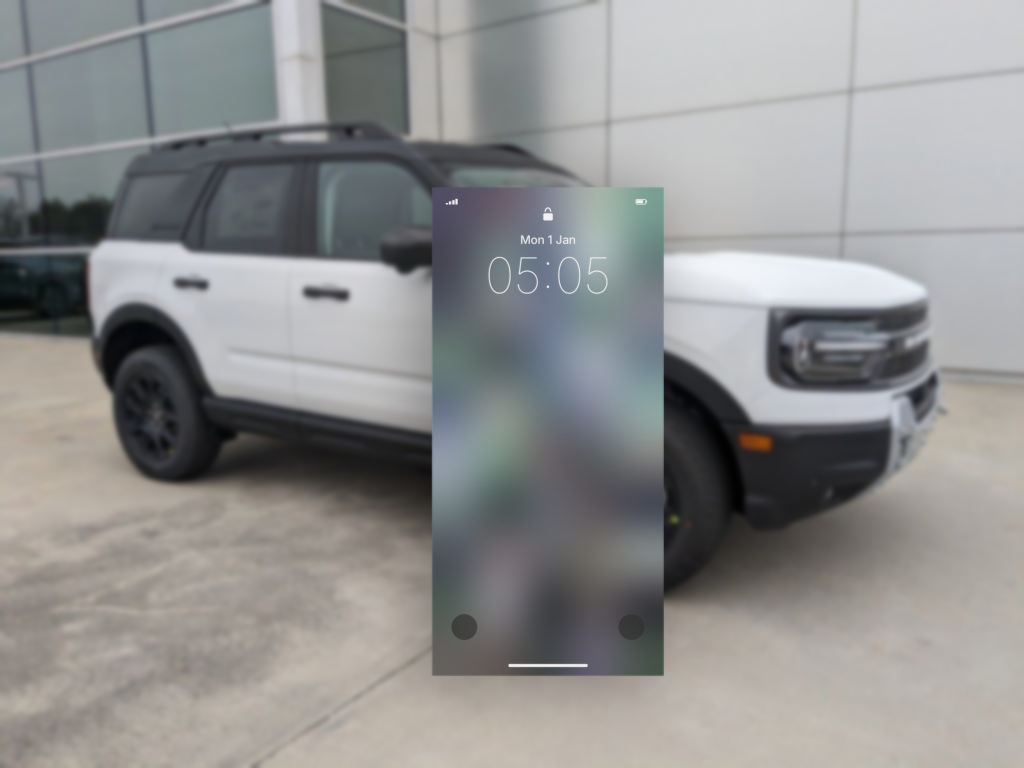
5:05
